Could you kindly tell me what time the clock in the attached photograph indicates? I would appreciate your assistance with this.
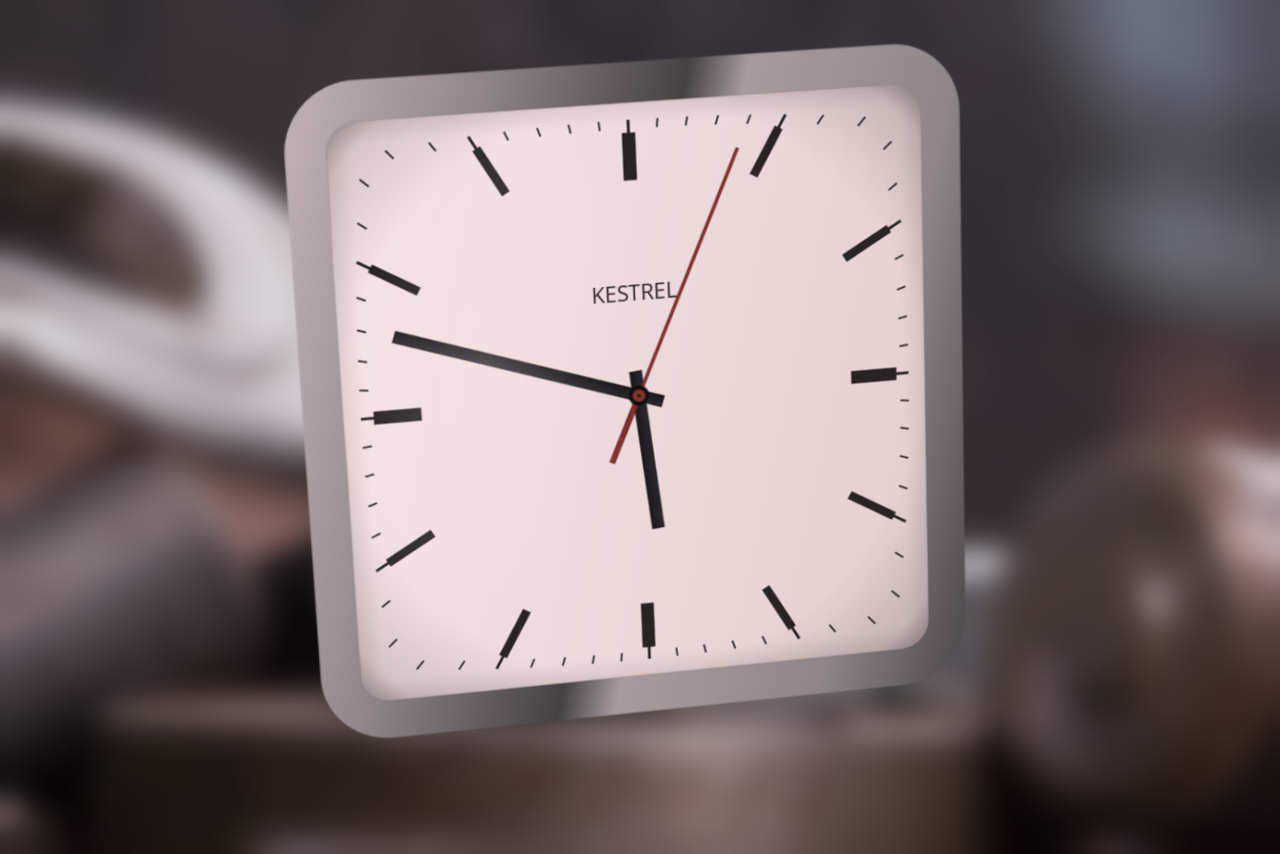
5:48:04
